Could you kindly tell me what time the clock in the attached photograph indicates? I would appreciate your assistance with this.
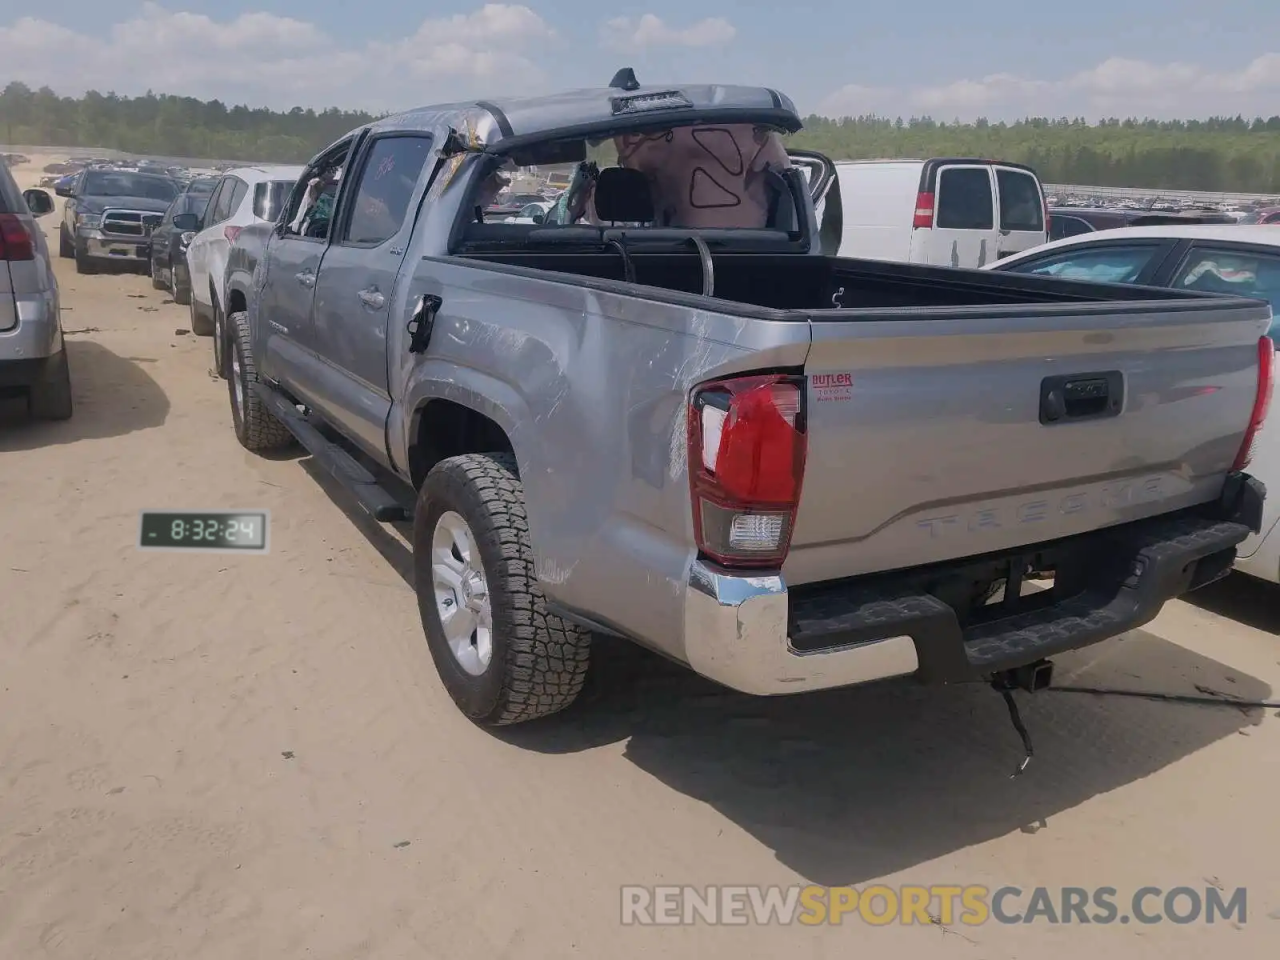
8:32:24
